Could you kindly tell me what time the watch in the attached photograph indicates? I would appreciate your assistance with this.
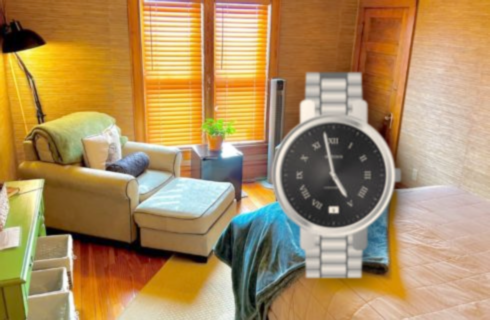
4:58
